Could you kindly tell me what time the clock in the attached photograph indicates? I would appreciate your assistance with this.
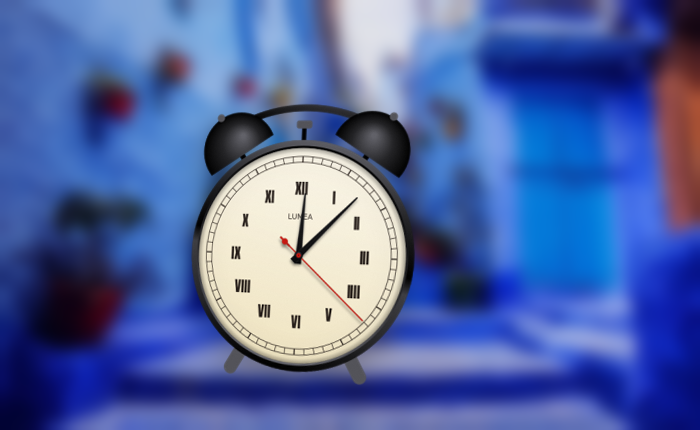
12:07:22
